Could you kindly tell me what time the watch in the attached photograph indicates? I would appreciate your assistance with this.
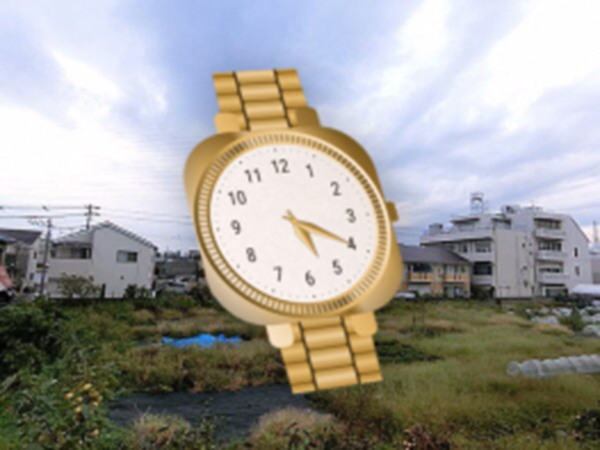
5:20
